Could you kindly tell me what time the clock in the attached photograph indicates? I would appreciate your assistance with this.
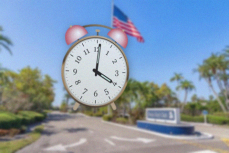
4:01
